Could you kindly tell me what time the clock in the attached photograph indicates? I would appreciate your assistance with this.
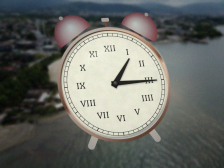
1:15
